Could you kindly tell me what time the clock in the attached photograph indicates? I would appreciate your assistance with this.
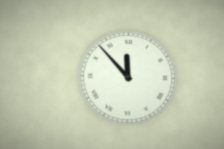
11:53
